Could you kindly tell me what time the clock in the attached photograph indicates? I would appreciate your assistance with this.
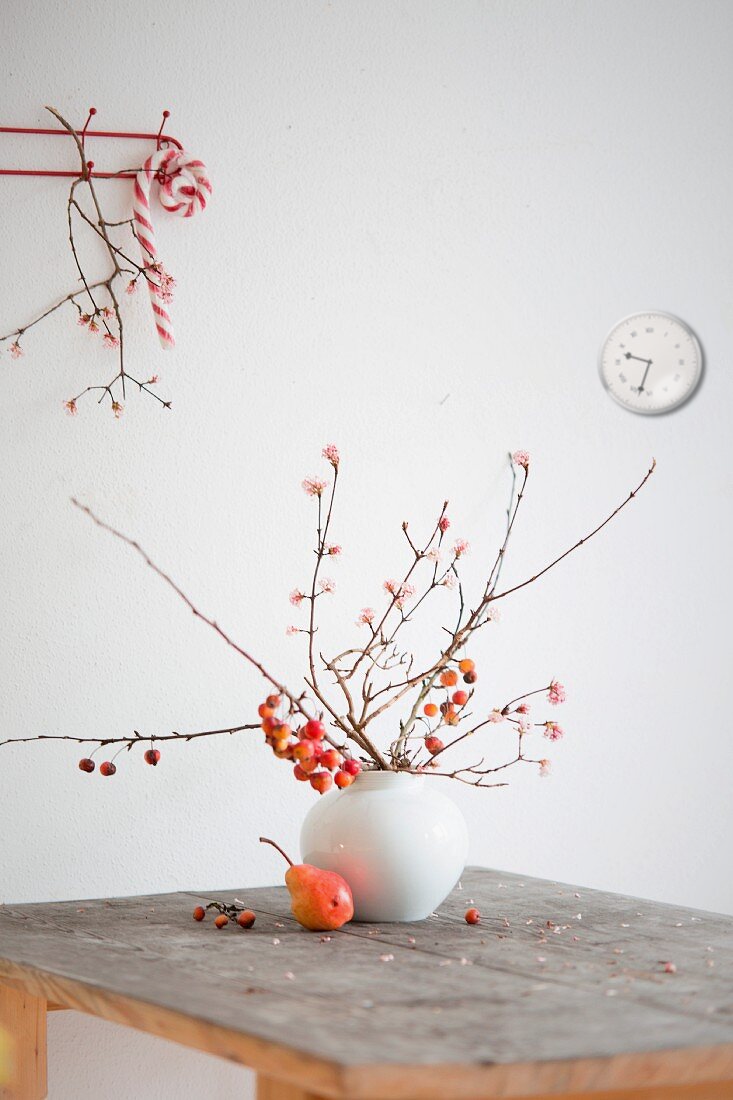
9:33
